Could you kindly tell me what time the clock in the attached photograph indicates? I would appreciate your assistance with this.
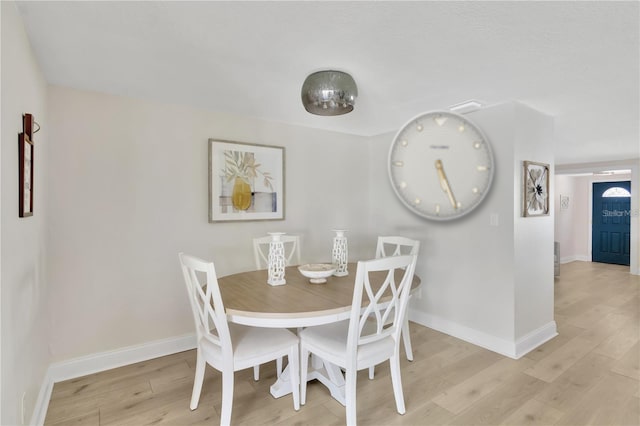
5:26
